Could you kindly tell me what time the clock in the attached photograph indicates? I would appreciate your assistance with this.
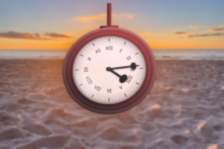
4:14
